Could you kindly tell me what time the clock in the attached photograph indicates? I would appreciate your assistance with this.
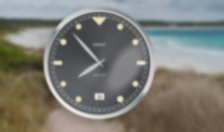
7:53
